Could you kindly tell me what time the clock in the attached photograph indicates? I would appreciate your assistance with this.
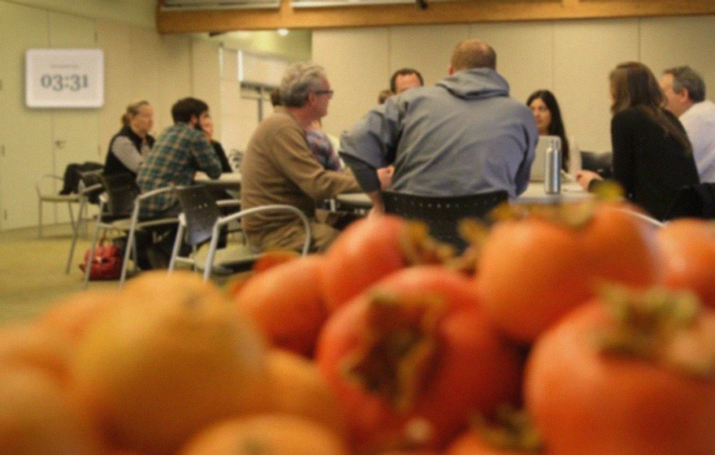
3:31
